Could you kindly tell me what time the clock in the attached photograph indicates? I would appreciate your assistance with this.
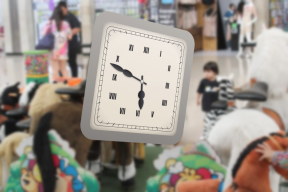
5:48
